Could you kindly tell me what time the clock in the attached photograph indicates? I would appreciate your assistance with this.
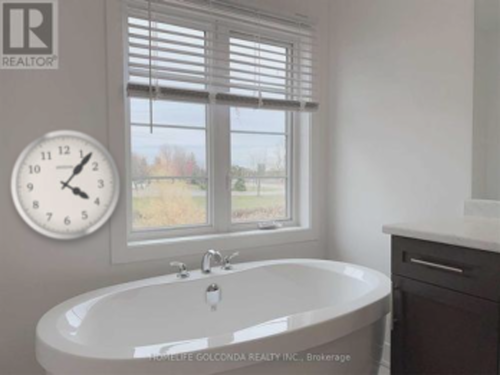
4:07
